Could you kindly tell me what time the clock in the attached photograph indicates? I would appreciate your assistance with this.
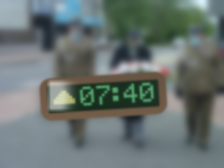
7:40
